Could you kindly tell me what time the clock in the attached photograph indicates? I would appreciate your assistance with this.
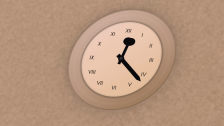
12:22
